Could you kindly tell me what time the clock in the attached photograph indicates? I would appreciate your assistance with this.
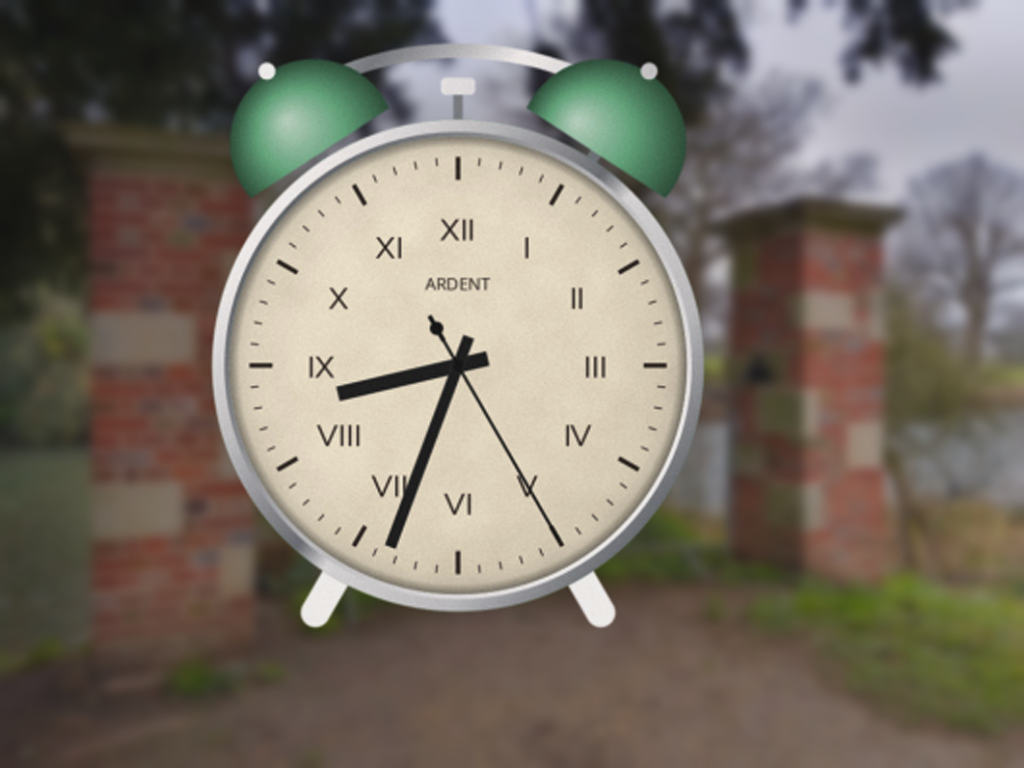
8:33:25
